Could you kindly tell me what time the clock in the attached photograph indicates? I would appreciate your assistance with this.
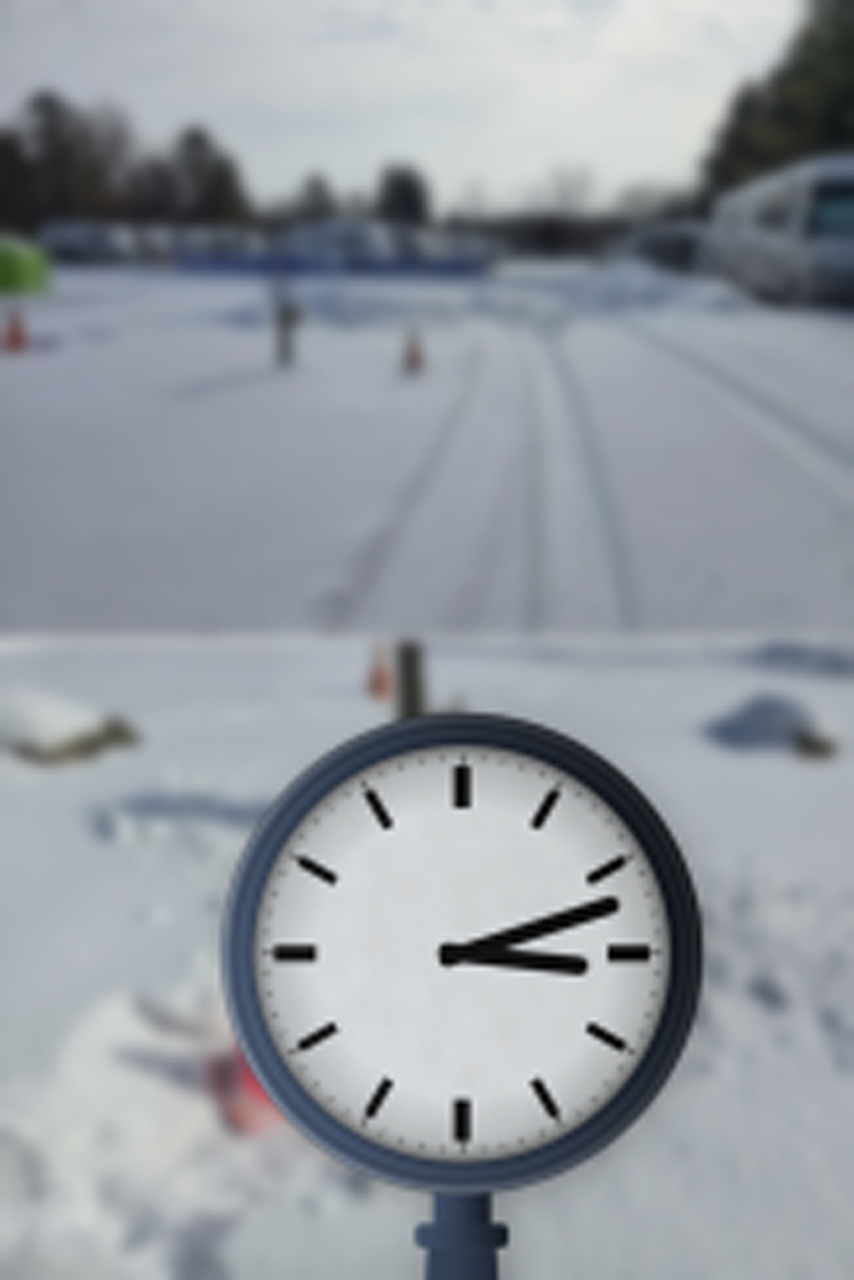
3:12
